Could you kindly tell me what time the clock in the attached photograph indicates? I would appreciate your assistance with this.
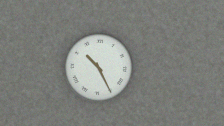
10:25
